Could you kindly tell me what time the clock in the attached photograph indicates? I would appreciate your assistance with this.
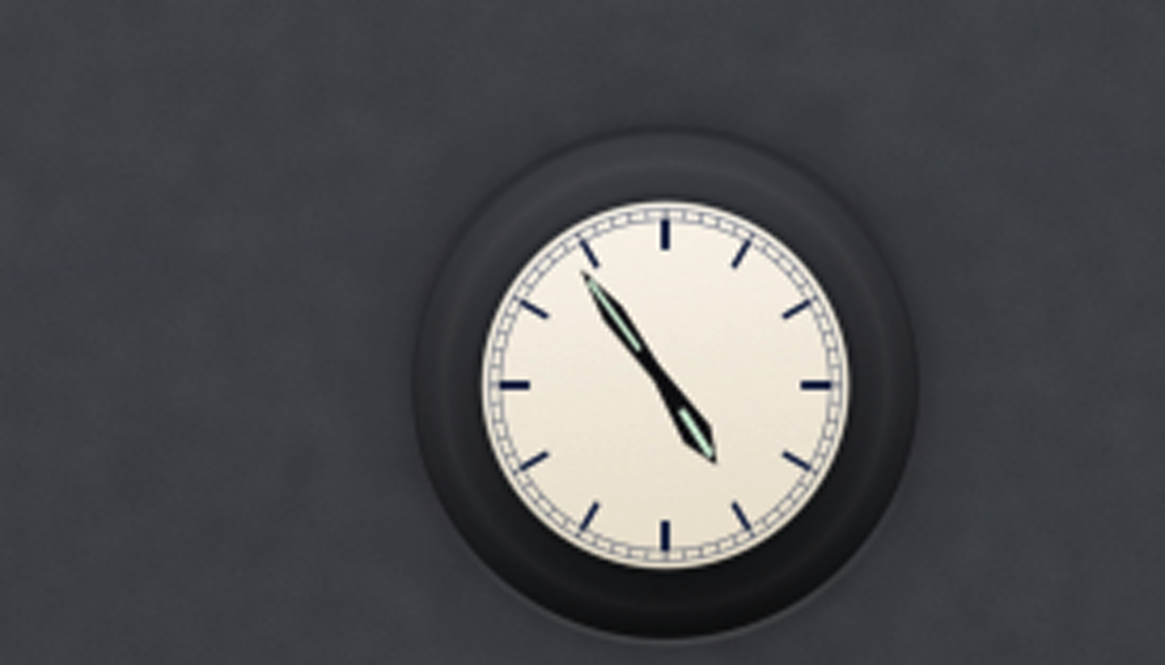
4:54
